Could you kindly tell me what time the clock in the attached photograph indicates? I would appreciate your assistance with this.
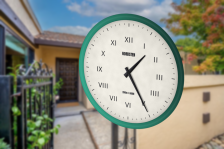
1:25
